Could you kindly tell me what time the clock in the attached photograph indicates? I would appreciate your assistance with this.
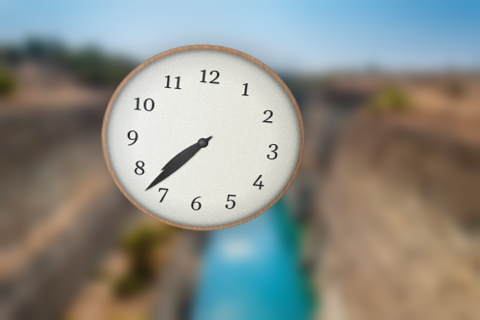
7:37
